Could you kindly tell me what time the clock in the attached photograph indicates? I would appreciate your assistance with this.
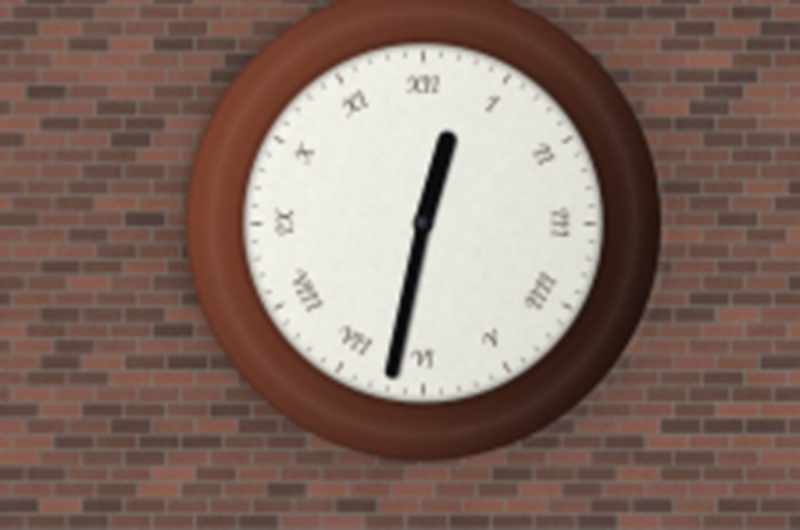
12:32
